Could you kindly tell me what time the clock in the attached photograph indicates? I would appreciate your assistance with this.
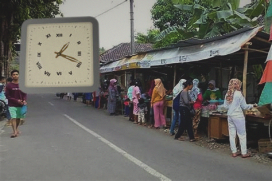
1:19
